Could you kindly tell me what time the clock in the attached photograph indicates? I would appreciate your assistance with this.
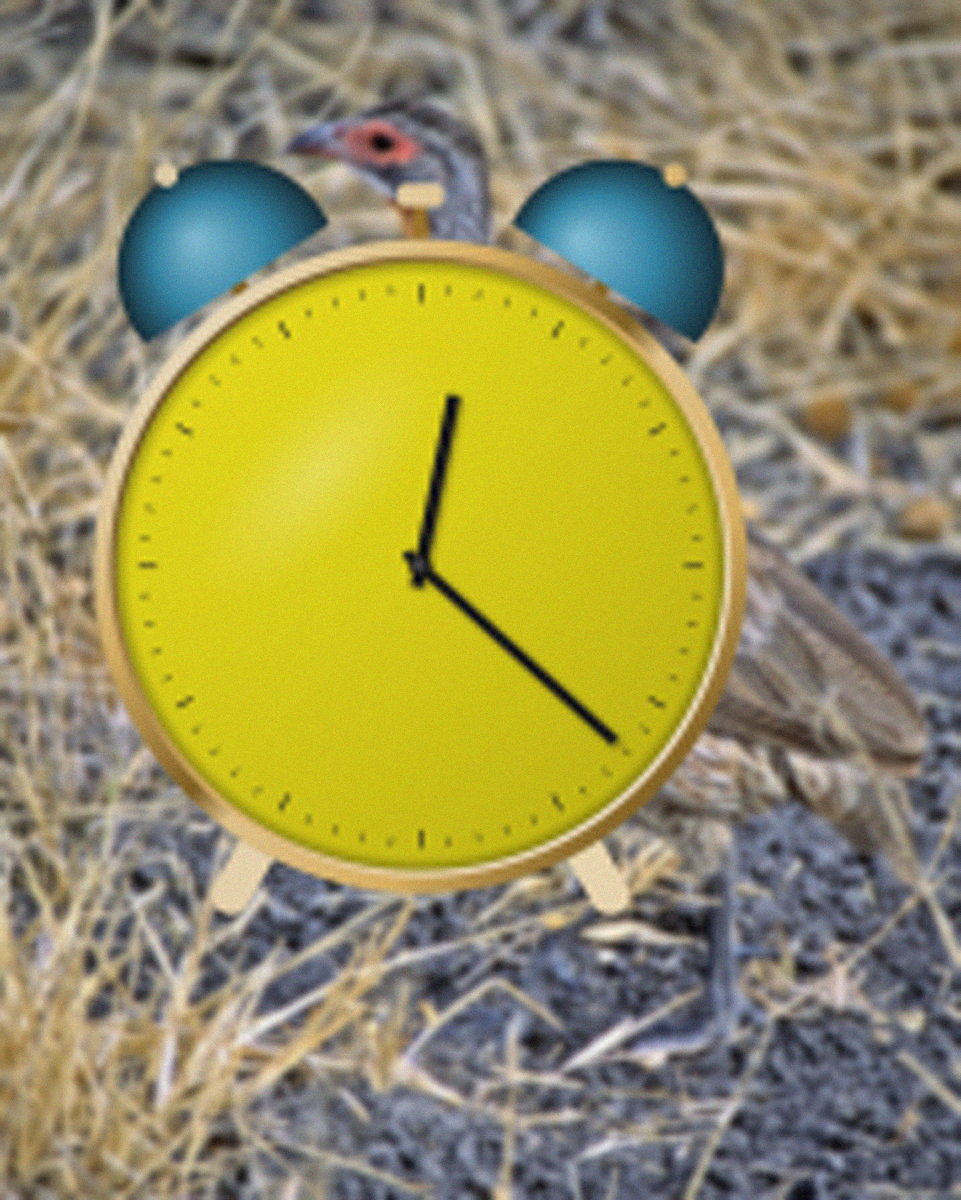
12:22
